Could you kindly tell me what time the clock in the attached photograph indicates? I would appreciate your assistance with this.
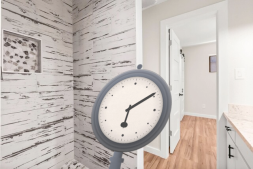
6:09
